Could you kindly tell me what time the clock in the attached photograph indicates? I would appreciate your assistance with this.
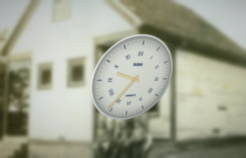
9:36
